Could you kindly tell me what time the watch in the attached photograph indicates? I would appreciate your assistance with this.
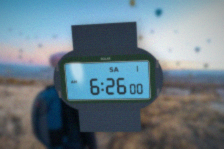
6:26:00
